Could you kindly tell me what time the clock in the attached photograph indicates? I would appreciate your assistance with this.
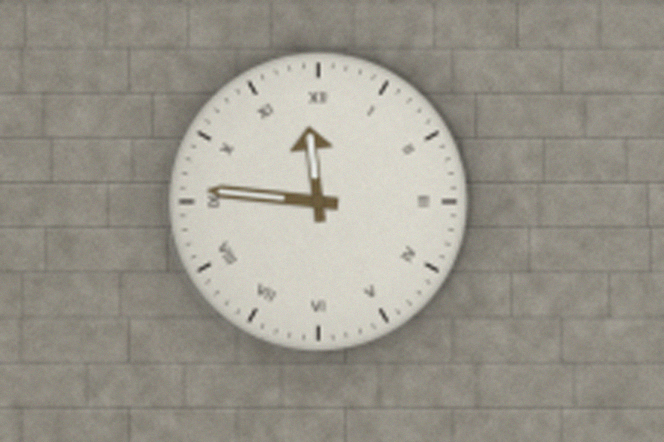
11:46
